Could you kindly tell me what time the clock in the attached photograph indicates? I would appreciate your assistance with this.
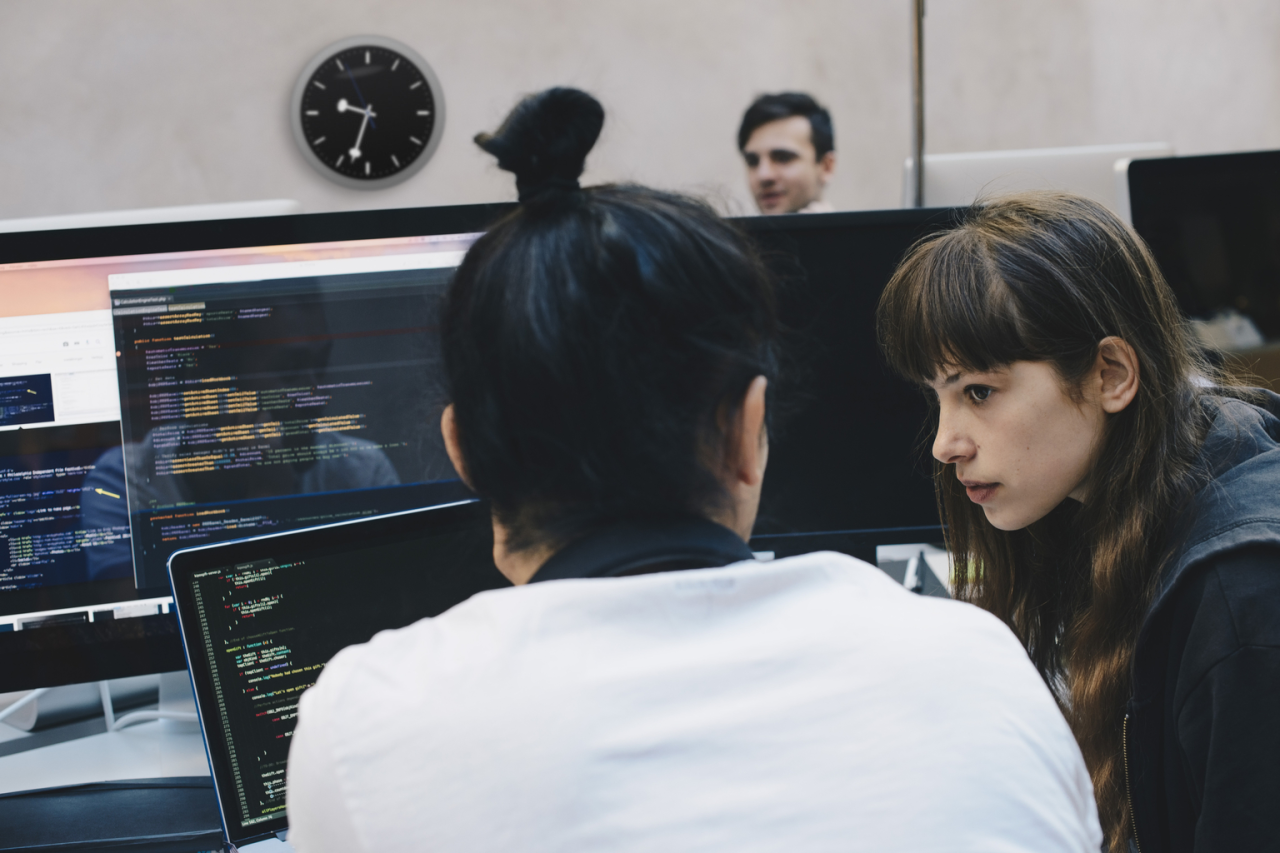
9:32:56
